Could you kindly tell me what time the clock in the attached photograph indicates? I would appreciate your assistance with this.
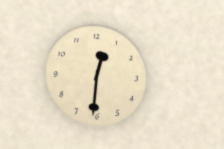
12:31
